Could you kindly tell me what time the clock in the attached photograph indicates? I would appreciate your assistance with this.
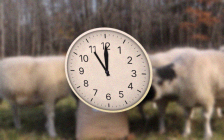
11:00
